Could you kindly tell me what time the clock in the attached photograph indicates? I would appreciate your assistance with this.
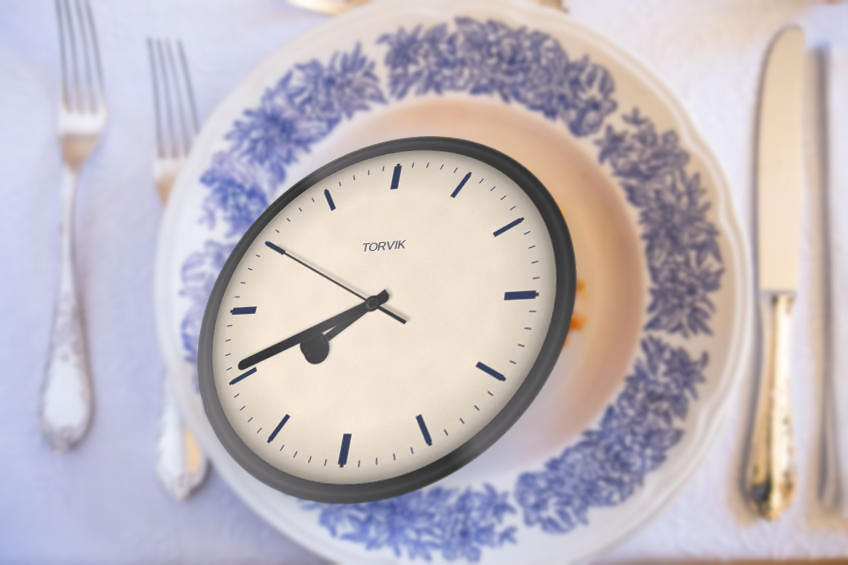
7:40:50
